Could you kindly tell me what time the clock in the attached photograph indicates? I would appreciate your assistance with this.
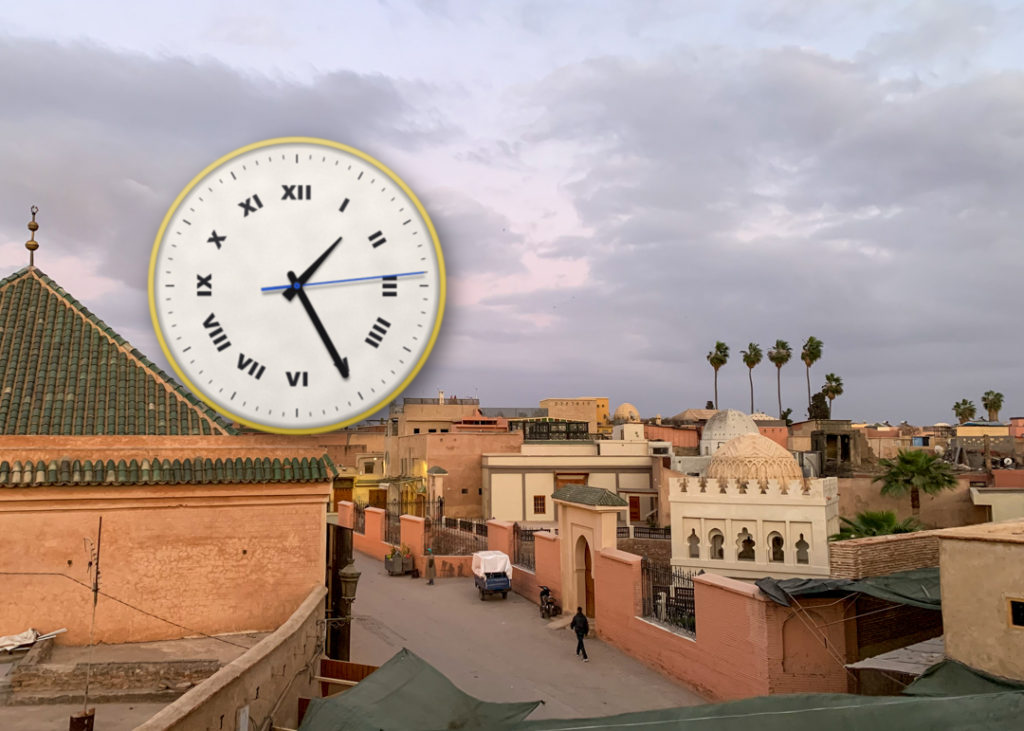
1:25:14
